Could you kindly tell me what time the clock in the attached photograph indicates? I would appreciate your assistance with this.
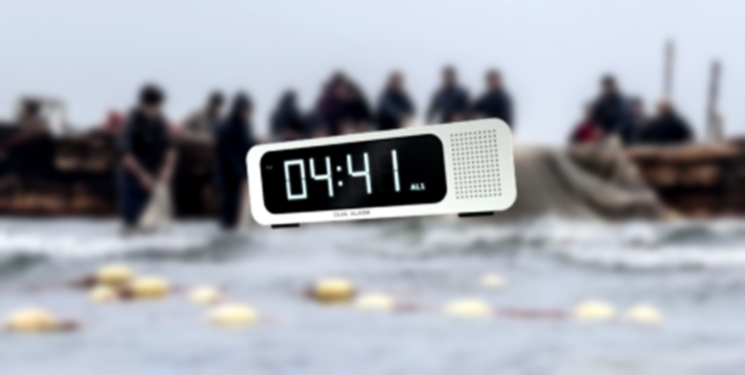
4:41
